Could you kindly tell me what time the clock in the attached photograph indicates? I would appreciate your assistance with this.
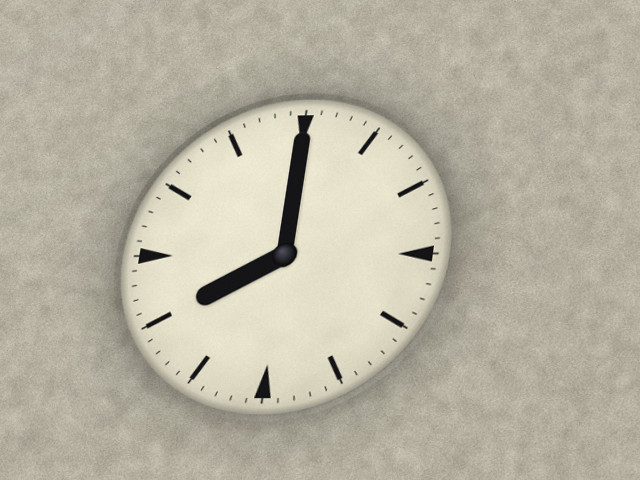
8:00
